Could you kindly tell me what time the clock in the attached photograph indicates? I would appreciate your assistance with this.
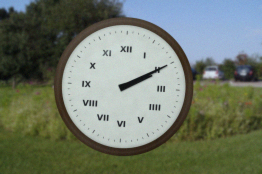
2:10
